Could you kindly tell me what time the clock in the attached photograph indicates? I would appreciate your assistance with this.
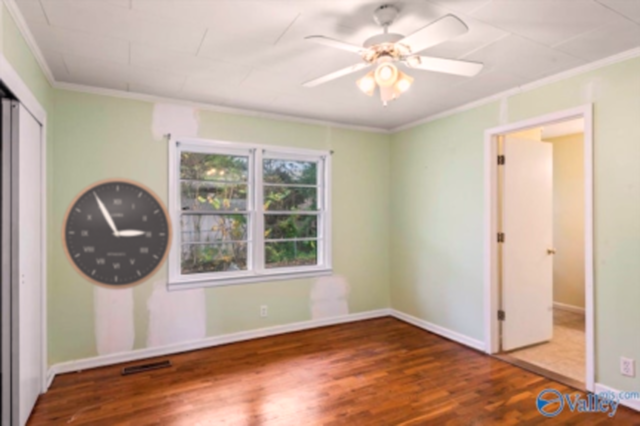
2:55
